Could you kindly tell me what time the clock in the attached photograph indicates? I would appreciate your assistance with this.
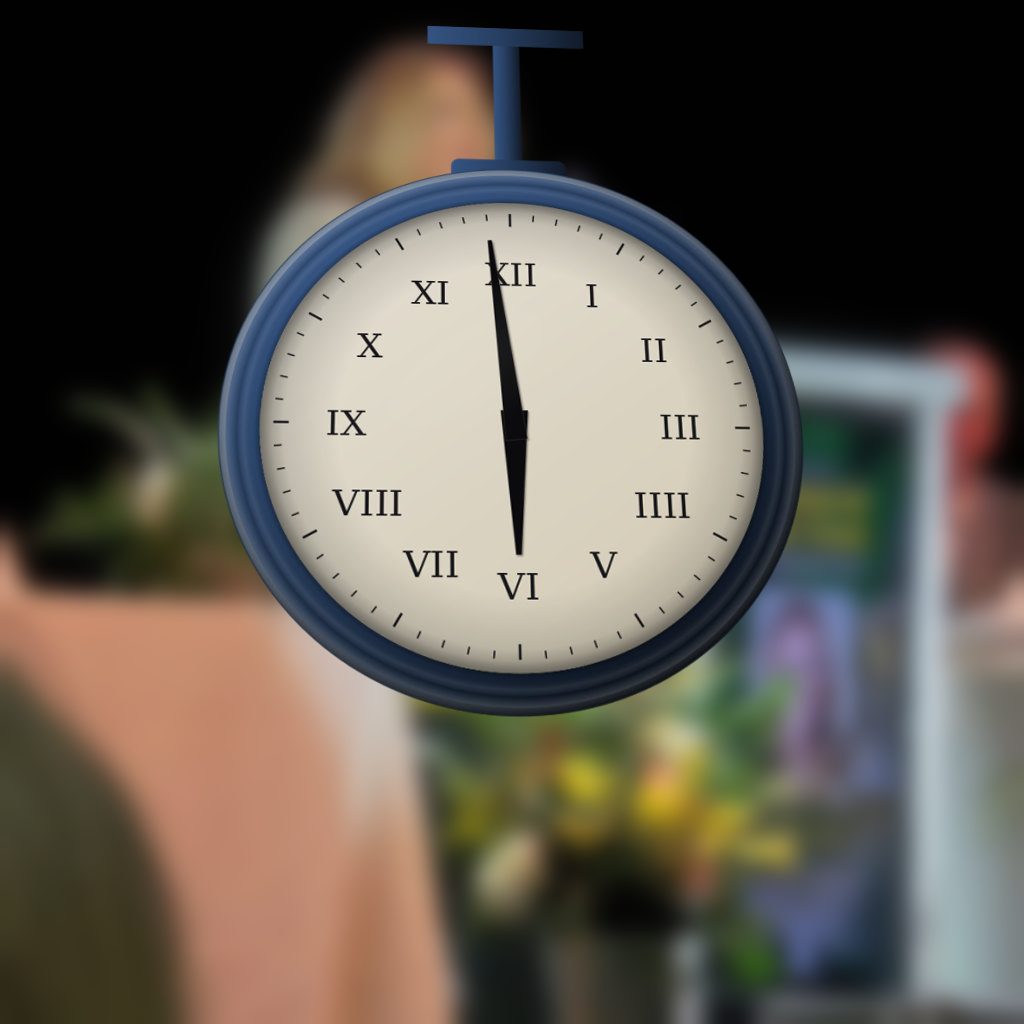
5:59
